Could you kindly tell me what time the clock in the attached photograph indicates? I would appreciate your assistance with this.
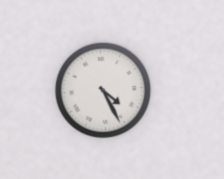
4:26
